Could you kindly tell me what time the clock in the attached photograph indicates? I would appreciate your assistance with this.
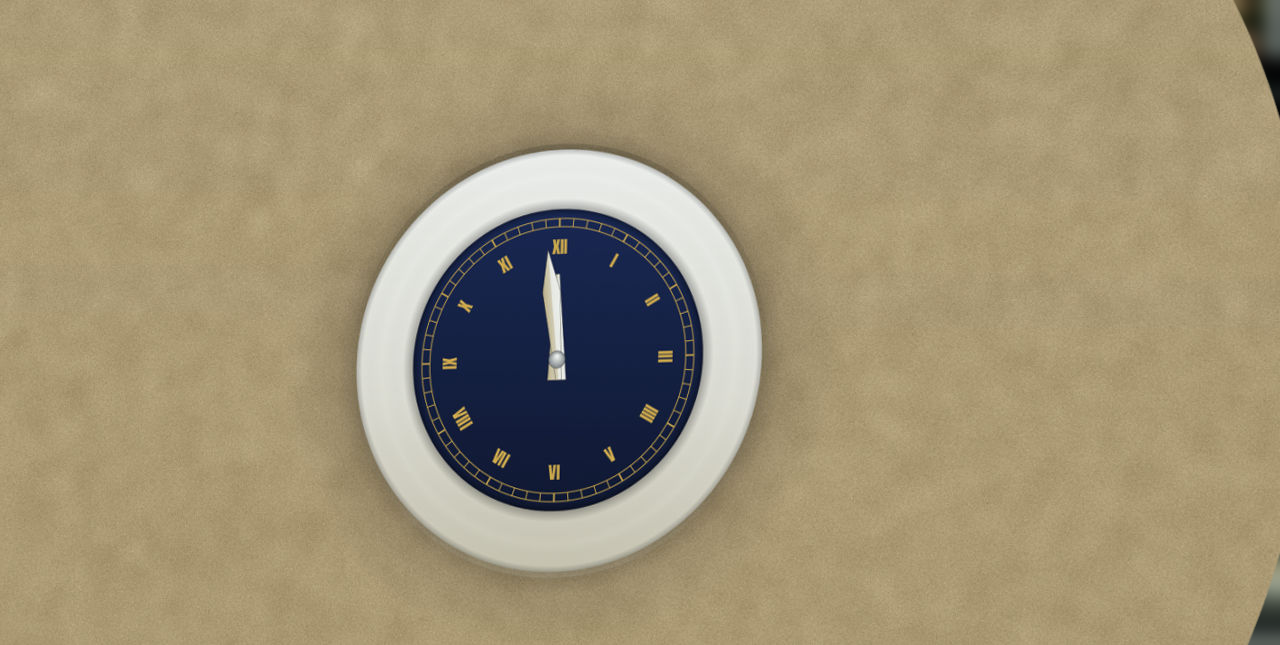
11:59
